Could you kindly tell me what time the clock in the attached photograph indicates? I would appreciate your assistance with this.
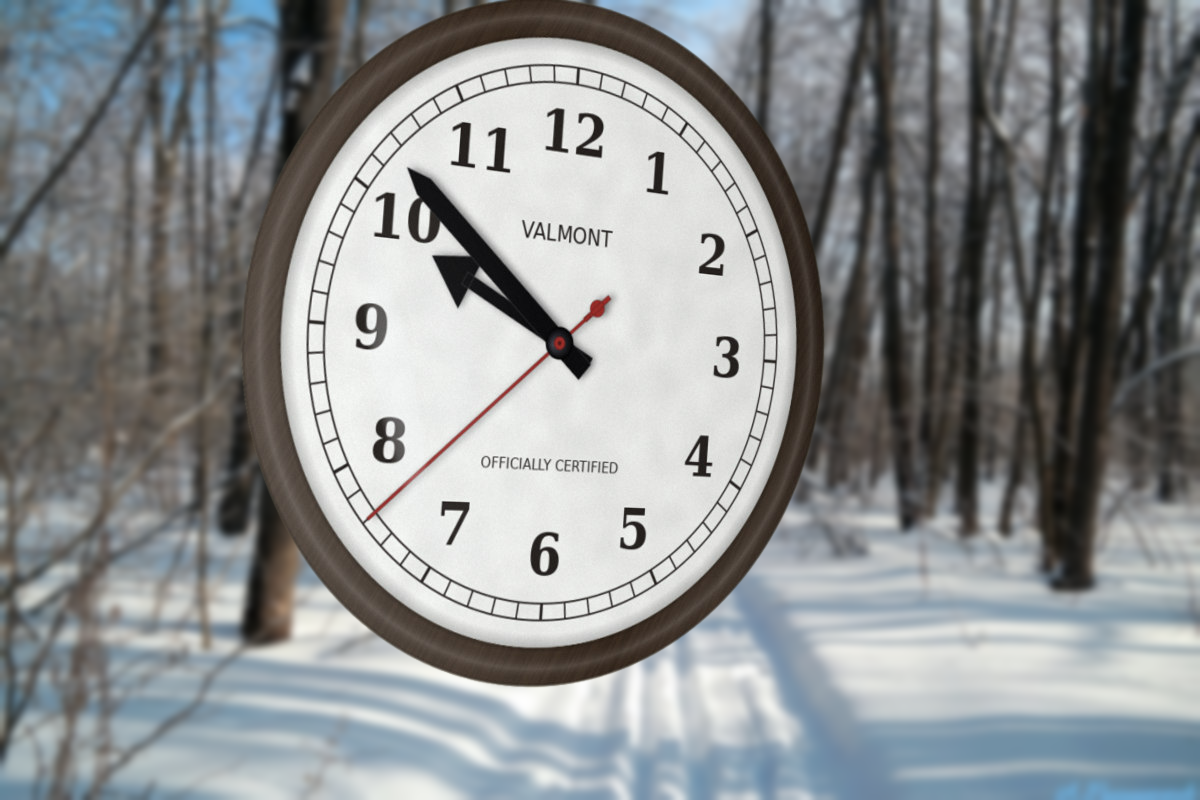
9:51:38
